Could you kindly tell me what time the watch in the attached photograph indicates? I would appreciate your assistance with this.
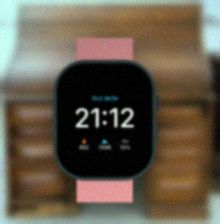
21:12
